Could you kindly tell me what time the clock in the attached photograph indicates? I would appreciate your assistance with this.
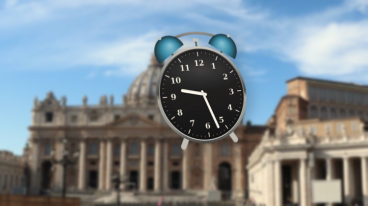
9:27
